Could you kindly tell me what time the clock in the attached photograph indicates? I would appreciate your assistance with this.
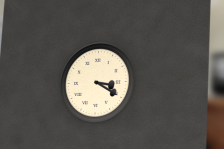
3:20
